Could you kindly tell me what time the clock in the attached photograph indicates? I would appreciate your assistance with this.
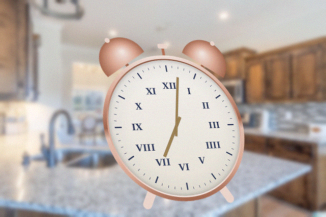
7:02
